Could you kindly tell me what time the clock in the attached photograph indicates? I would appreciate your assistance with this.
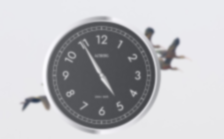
4:55
